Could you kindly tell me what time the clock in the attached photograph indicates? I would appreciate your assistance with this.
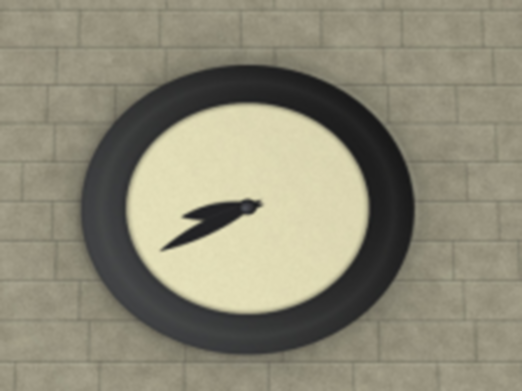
8:40
